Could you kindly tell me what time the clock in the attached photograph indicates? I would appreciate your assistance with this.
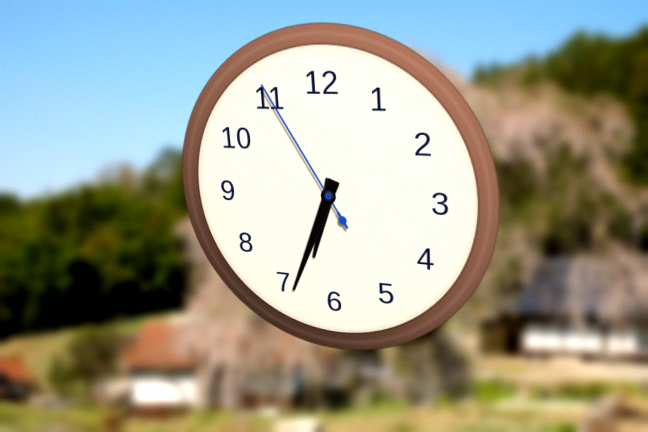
6:33:55
